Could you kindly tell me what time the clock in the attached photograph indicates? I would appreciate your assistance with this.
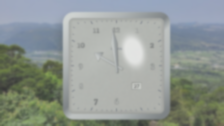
9:59
